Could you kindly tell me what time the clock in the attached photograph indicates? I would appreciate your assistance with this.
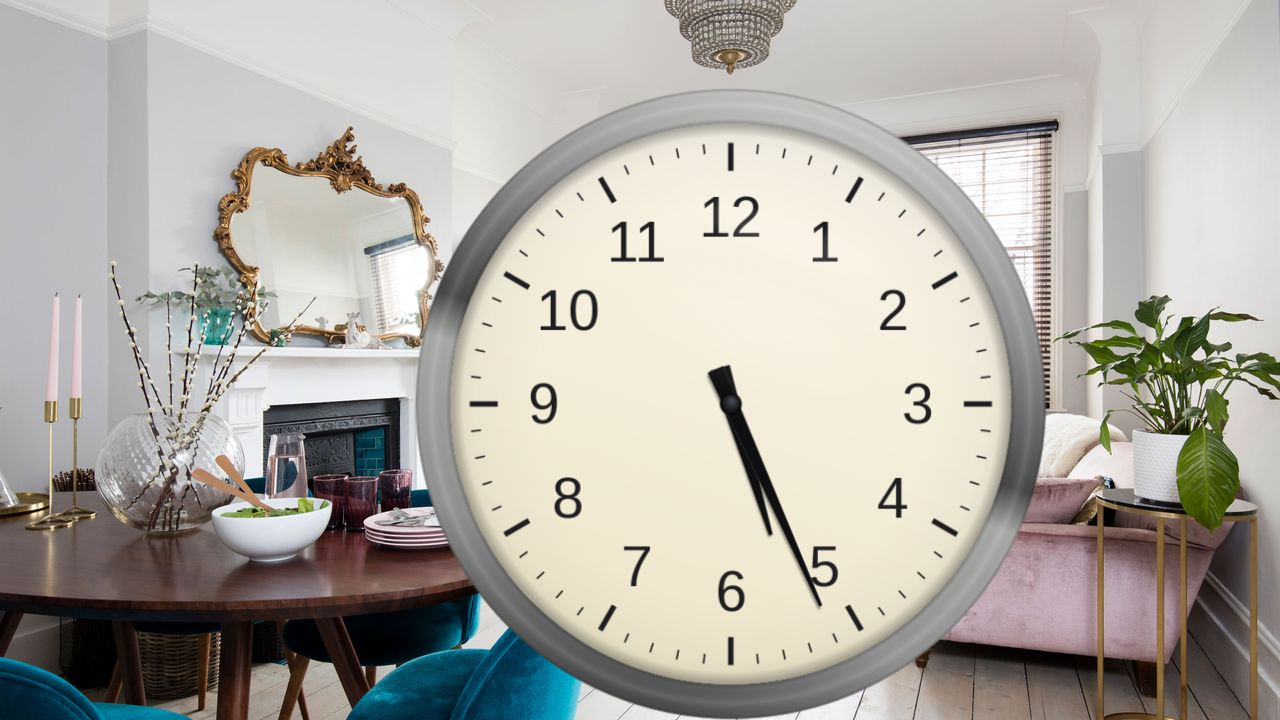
5:26
